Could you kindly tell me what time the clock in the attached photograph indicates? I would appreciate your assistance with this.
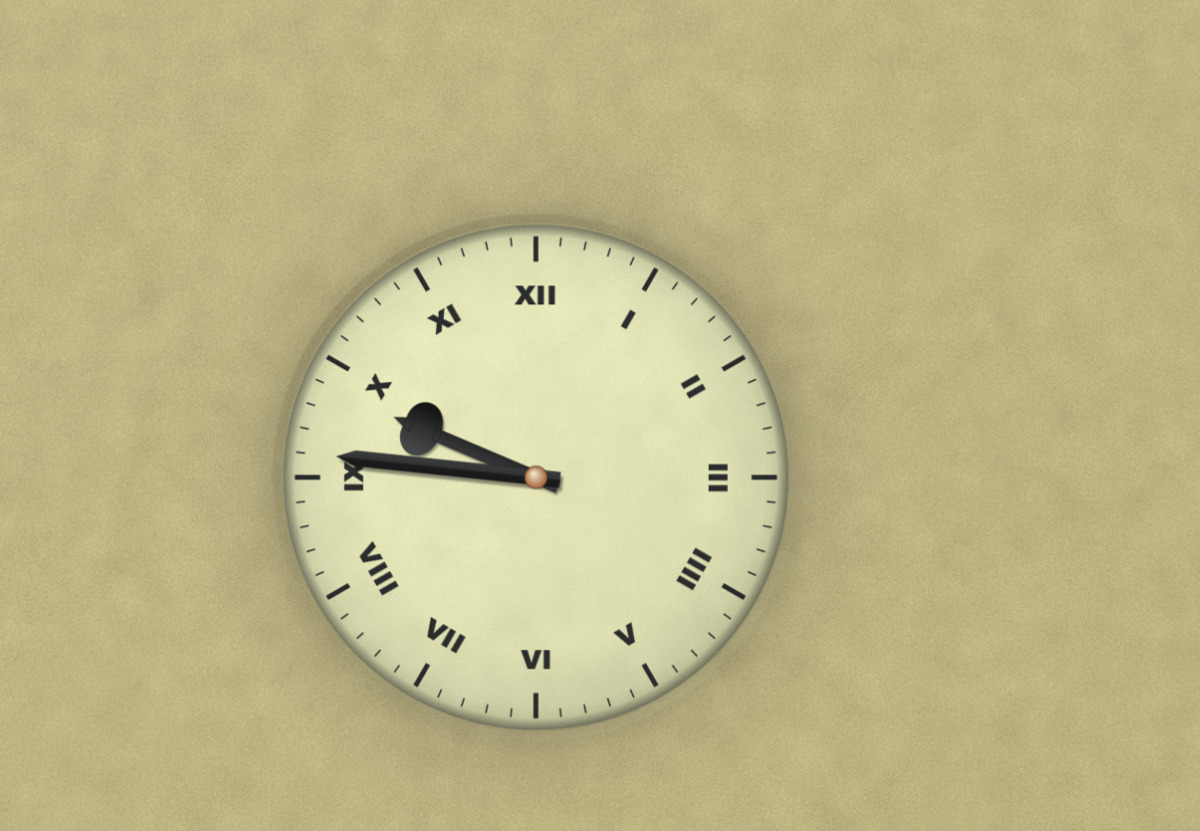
9:46
